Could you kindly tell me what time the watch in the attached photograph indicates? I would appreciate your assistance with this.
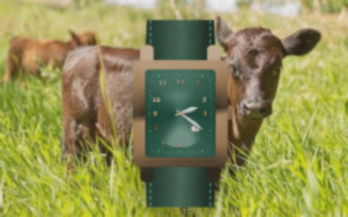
2:21
